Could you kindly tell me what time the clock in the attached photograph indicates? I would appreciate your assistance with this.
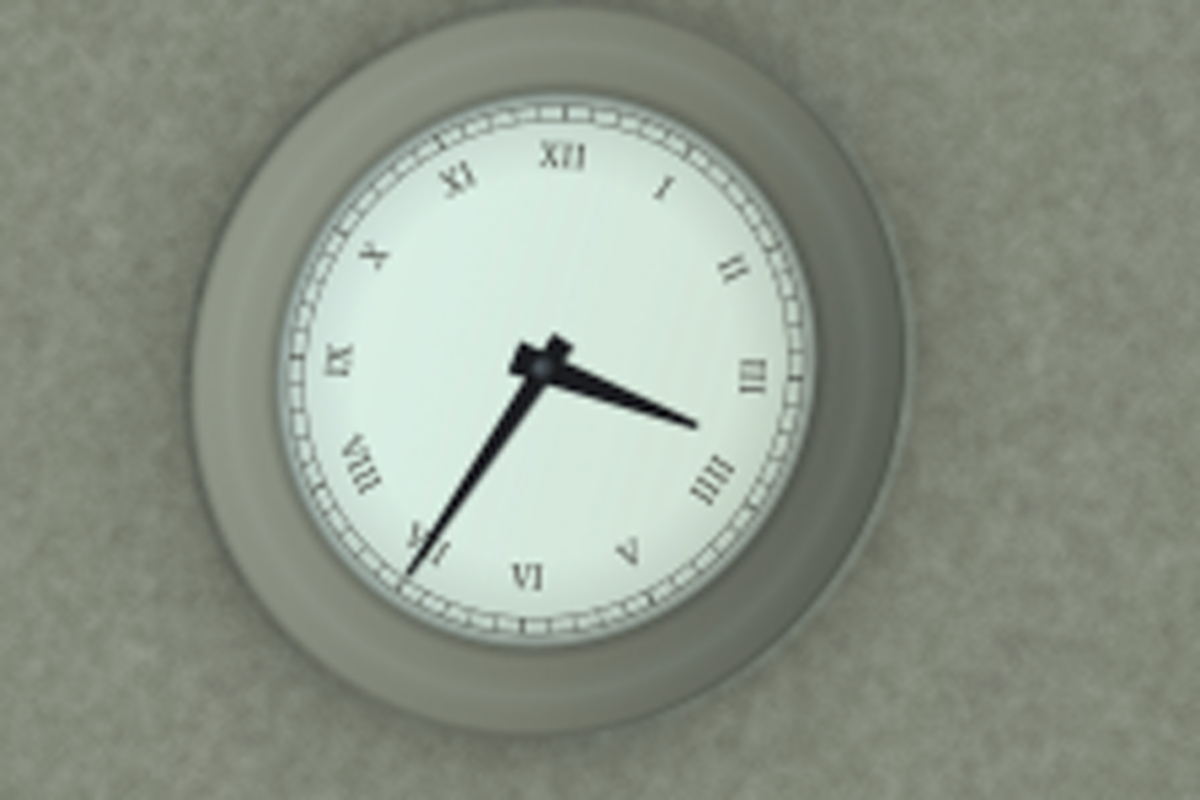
3:35
